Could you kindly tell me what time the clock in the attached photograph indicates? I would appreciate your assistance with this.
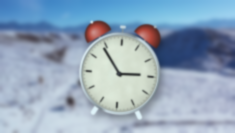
2:54
